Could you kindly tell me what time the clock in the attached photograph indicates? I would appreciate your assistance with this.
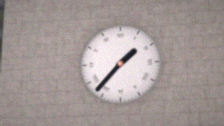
1:37
